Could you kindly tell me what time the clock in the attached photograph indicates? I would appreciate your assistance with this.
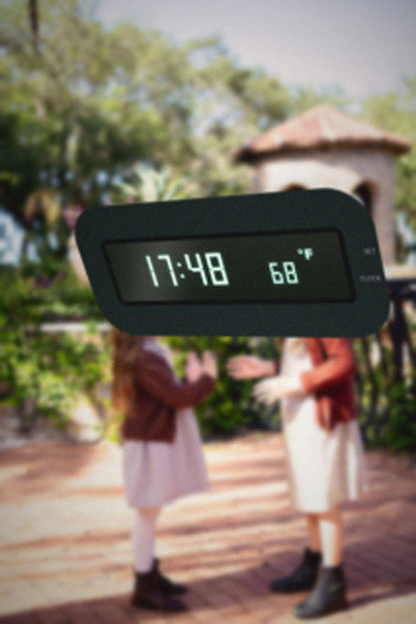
17:48
